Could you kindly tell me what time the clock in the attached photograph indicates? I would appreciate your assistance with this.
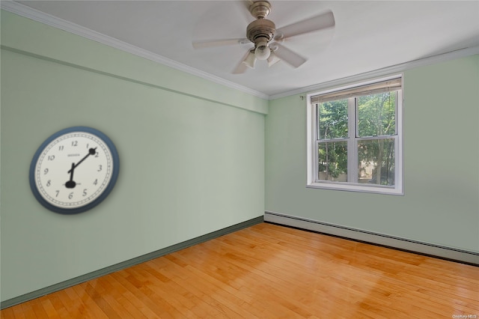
6:08
